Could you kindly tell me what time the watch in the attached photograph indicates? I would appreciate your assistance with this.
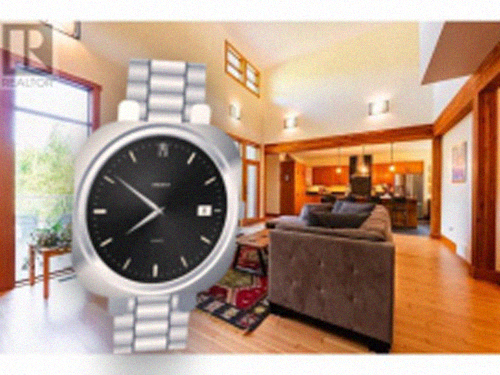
7:51
